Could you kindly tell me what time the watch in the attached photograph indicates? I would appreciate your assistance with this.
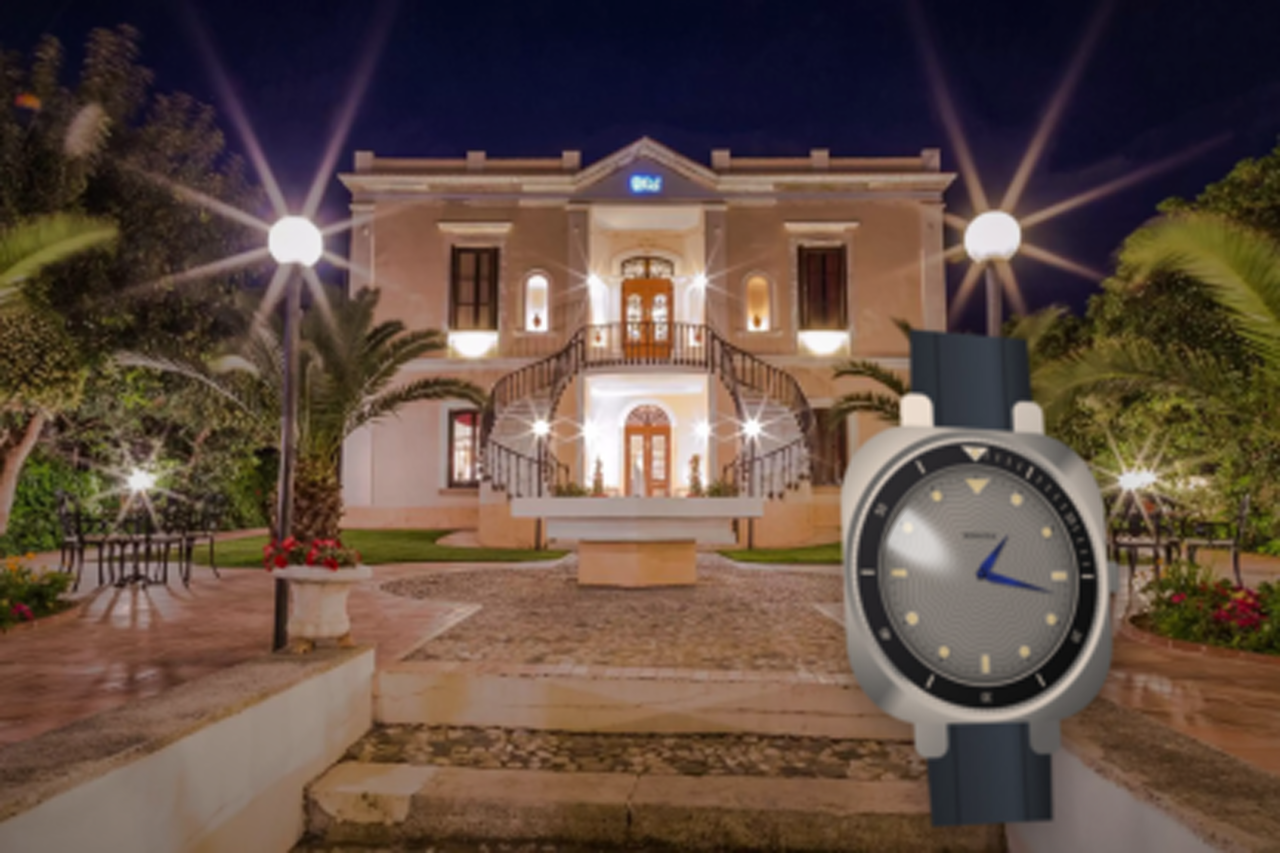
1:17
